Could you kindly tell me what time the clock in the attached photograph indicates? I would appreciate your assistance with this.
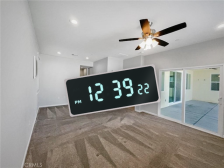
12:39:22
